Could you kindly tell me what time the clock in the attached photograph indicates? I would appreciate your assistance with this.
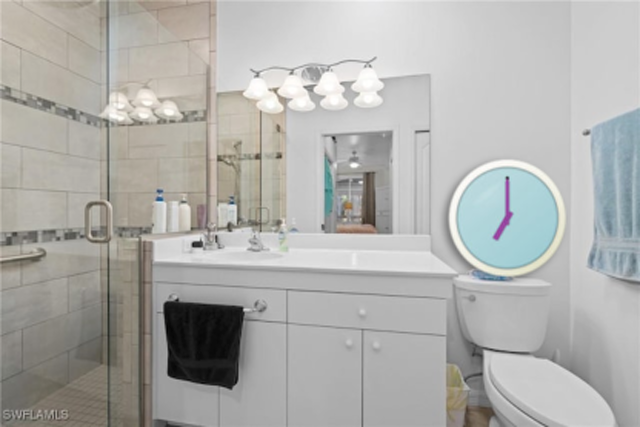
7:00
